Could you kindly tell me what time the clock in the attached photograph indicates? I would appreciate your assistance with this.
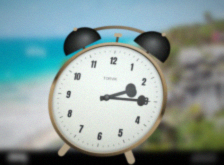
2:15
